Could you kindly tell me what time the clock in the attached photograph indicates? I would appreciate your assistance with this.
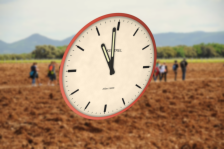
10:59
